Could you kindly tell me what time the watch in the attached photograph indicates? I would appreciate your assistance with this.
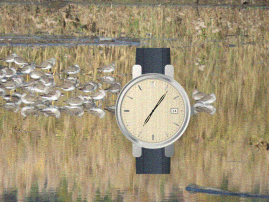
7:06
